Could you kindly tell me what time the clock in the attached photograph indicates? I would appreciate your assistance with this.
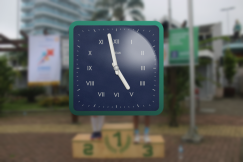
4:58
